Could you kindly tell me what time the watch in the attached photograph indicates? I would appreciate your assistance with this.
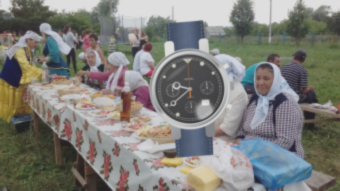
9:39
